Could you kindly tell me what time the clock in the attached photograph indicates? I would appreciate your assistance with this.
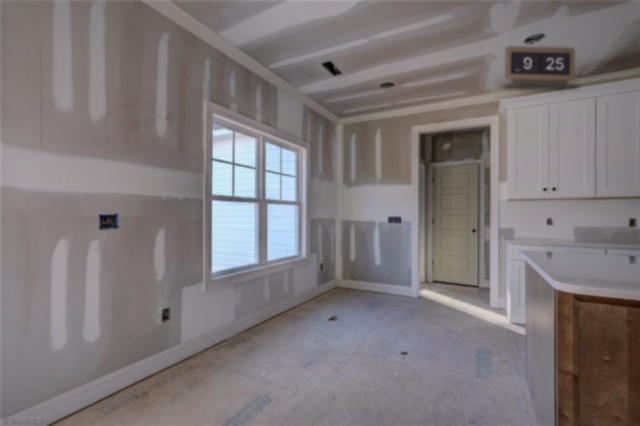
9:25
